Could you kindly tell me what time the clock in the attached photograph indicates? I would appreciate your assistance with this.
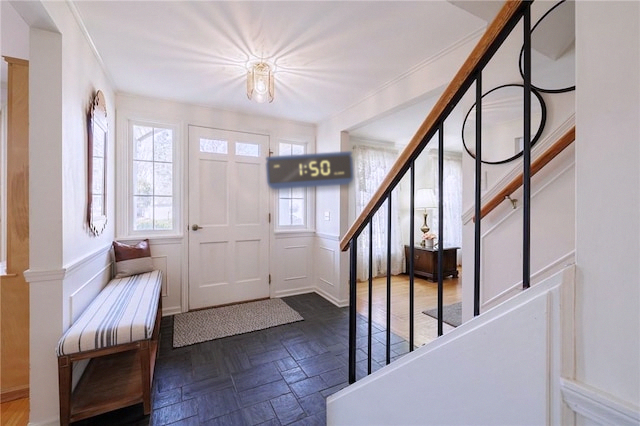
1:50
